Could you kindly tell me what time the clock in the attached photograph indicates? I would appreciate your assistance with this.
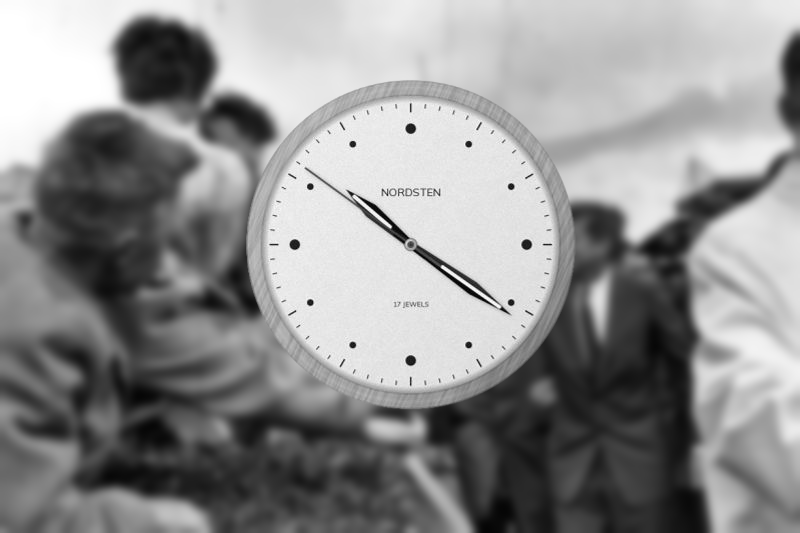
10:20:51
